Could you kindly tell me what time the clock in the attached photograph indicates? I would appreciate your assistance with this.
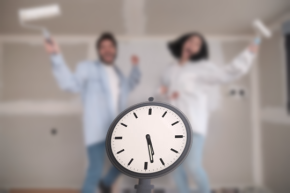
5:28
